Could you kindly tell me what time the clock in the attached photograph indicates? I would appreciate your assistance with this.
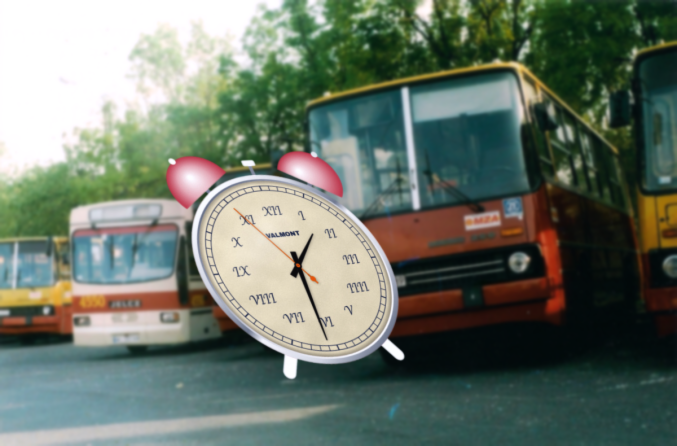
1:30:55
